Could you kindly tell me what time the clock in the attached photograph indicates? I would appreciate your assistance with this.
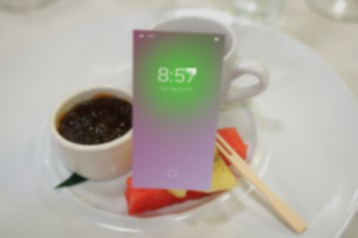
8:57
